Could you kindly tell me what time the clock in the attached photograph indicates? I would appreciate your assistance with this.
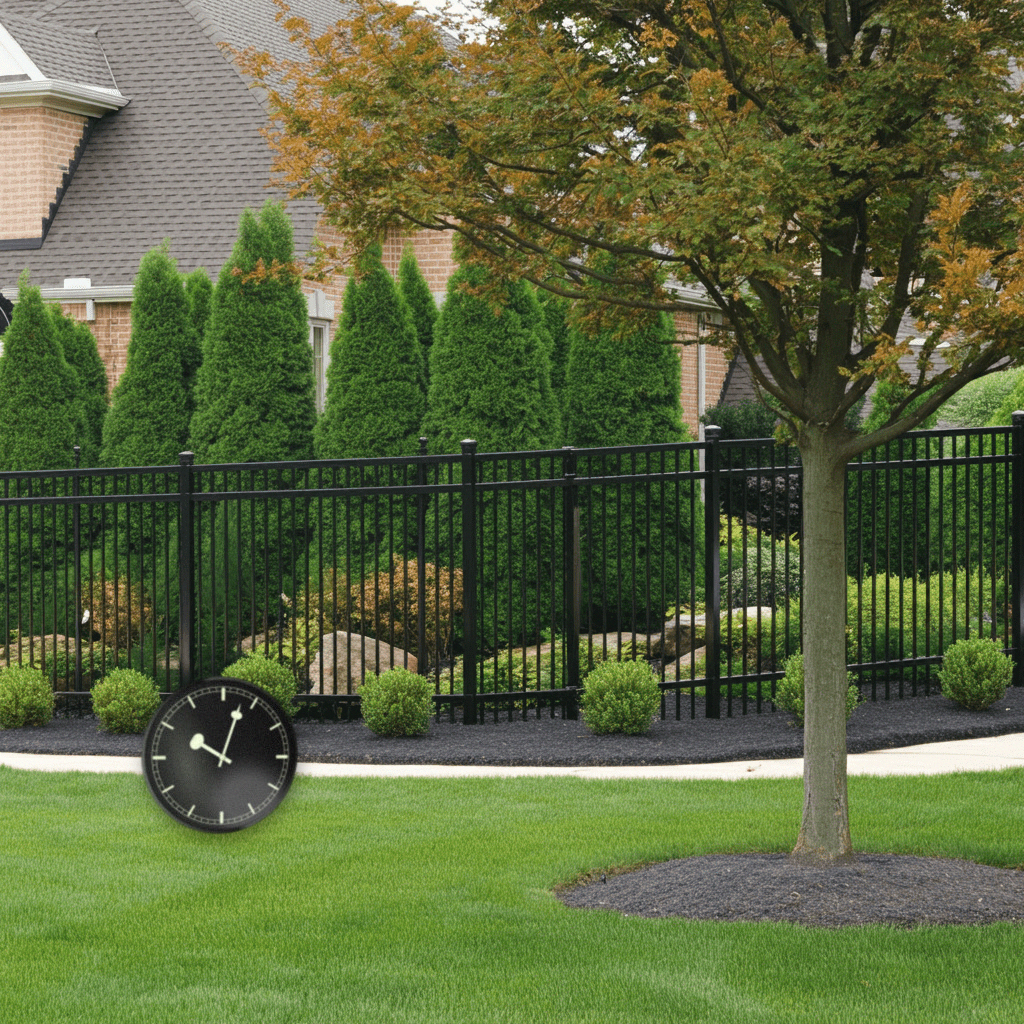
10:03
